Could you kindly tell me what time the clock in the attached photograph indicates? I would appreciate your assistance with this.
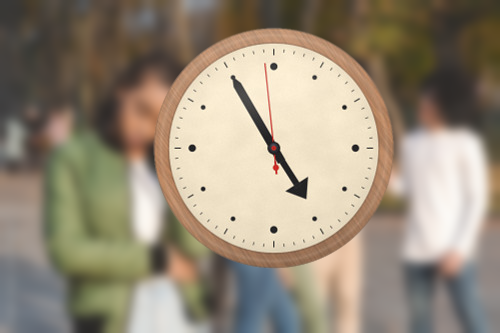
4:54:59
